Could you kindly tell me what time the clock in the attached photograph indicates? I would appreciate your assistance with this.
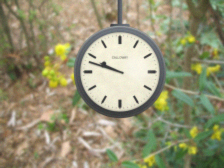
9:48
